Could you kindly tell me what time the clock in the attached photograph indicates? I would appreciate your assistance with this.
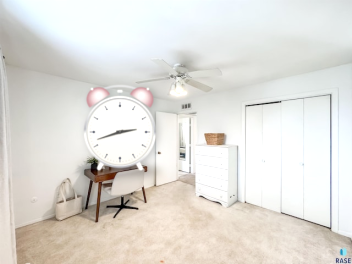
2:42
